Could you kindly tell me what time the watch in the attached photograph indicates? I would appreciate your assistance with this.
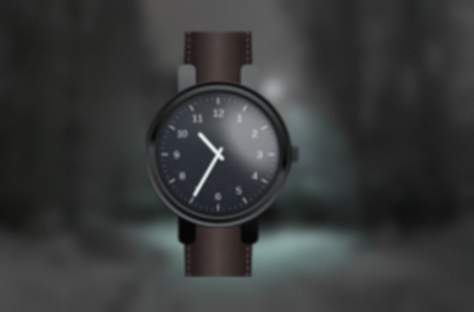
10:35
